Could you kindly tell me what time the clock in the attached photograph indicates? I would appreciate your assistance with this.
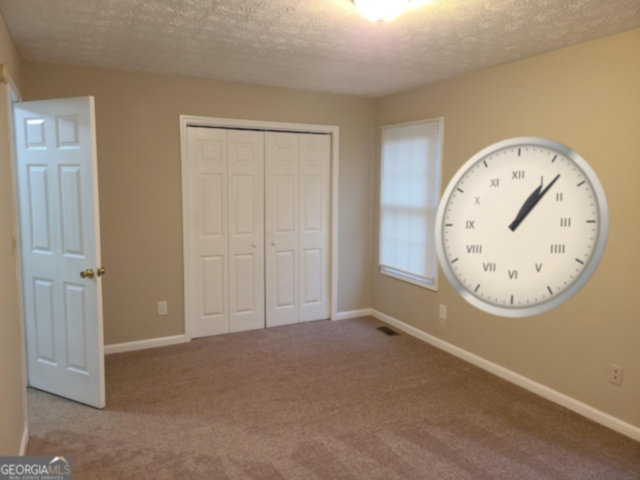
1:07
